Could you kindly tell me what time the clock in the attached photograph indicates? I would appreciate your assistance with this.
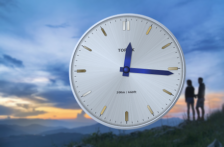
12:16
